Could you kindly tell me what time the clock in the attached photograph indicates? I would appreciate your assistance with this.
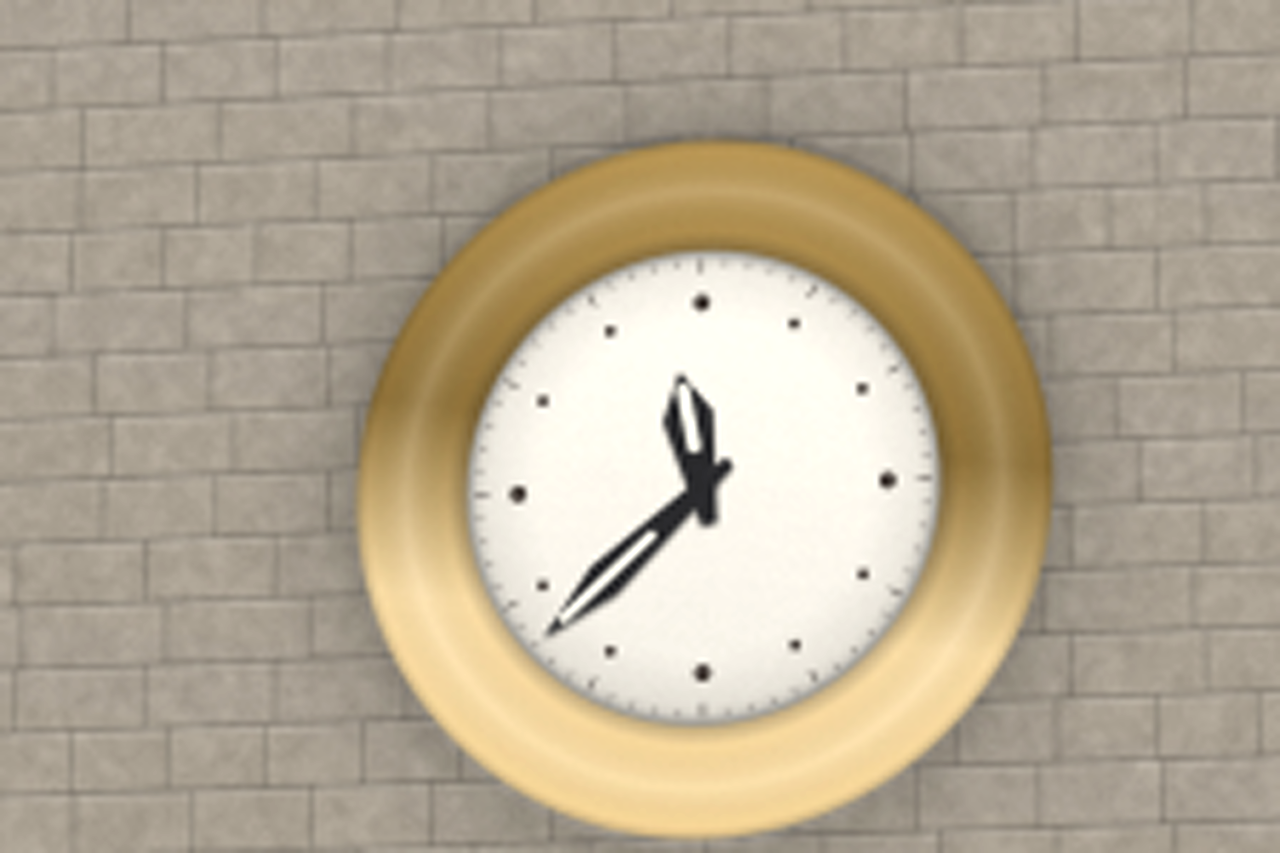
11:38
